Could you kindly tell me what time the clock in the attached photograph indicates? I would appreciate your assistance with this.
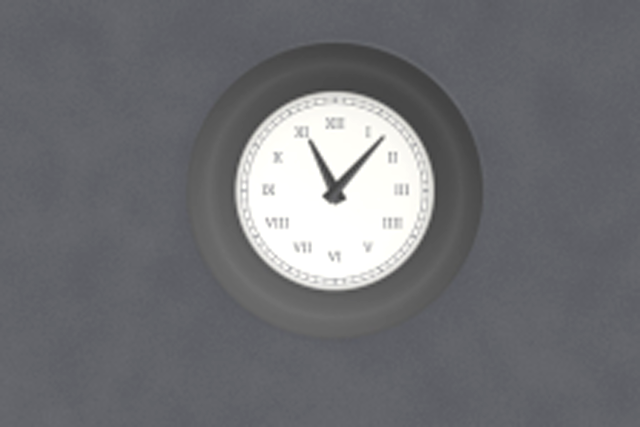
11:07
